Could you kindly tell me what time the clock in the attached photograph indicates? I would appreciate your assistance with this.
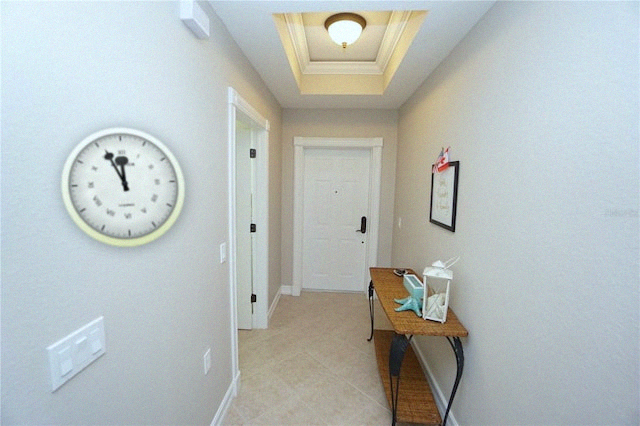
11:56
